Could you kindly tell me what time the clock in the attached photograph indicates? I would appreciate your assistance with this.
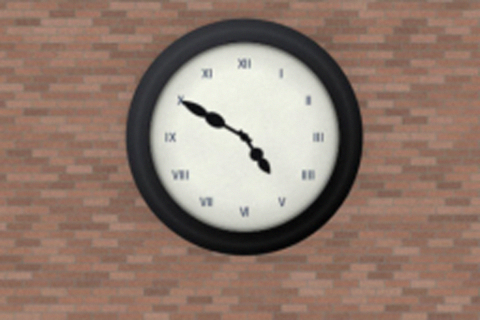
4:50
